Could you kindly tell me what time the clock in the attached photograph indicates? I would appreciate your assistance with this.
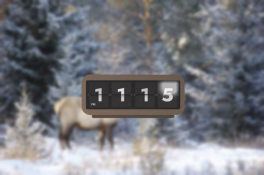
11:15
